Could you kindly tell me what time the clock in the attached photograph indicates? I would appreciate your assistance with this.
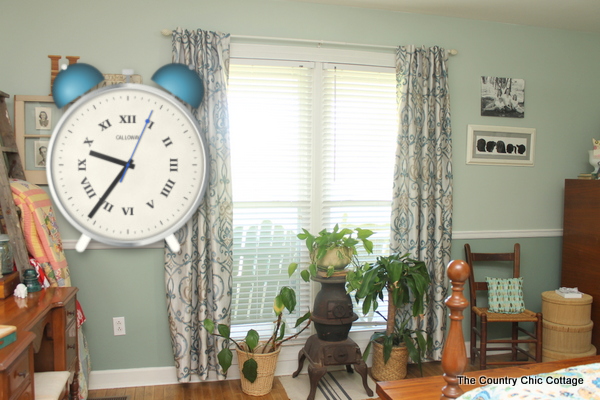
9:36:04
